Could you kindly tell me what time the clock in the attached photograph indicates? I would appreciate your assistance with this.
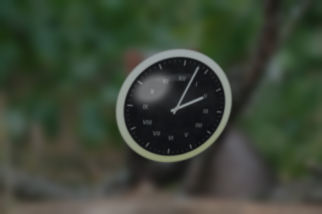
2:03
